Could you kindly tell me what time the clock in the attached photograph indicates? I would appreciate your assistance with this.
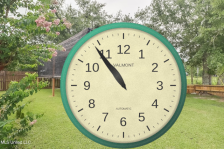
10:54
